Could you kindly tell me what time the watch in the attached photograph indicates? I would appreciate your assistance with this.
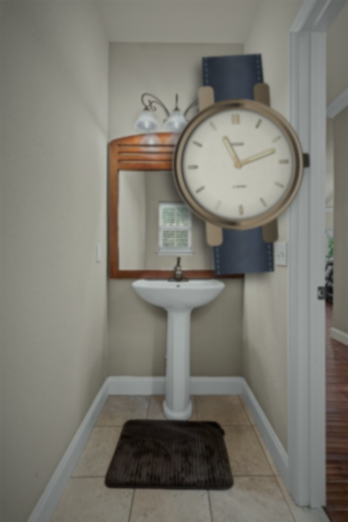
11:12
